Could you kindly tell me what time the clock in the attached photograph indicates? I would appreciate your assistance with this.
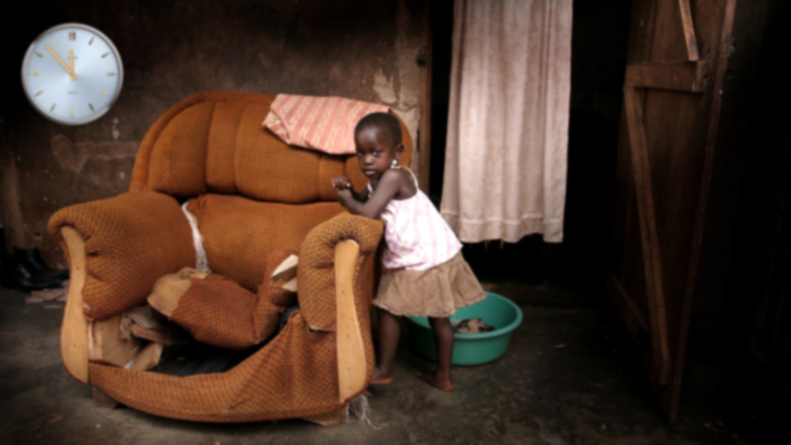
11:53
